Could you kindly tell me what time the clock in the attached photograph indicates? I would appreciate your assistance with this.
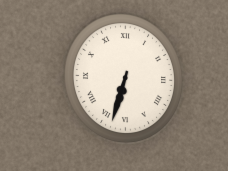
6:33
